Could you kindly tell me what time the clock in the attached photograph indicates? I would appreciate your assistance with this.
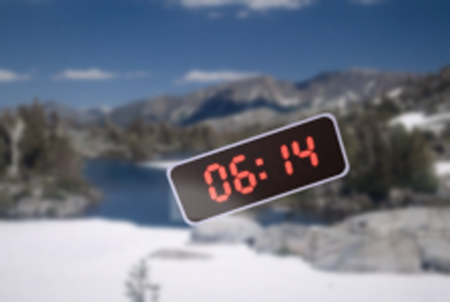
6:14
